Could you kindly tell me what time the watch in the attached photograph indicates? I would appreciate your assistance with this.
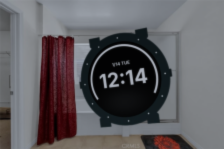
12:14
